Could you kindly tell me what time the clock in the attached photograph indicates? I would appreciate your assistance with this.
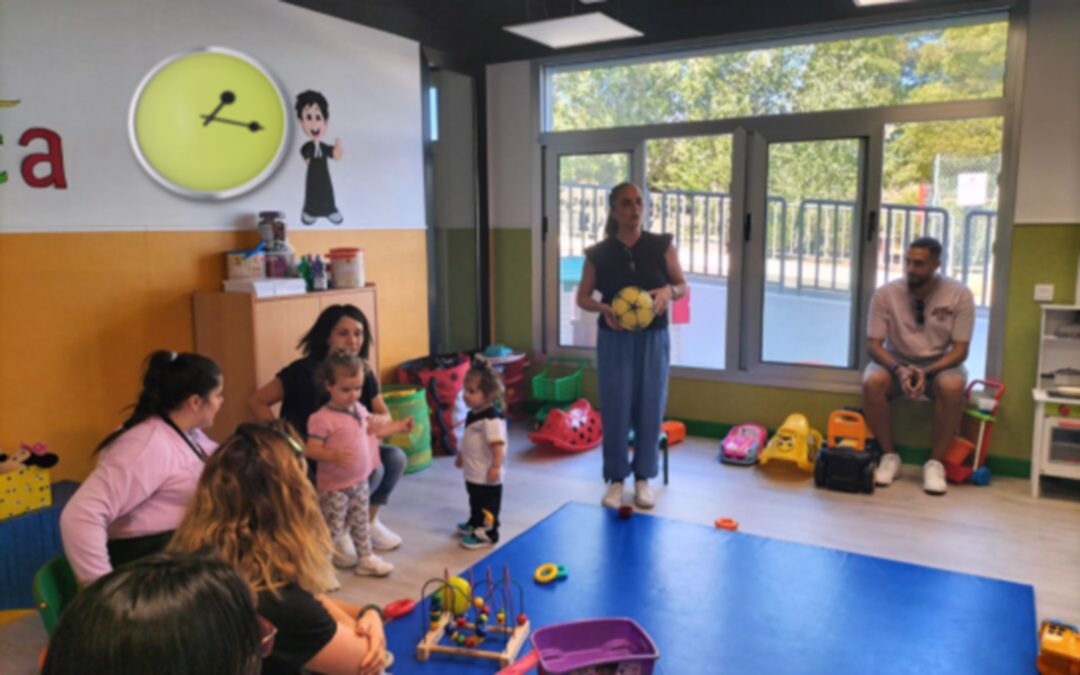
1:17
